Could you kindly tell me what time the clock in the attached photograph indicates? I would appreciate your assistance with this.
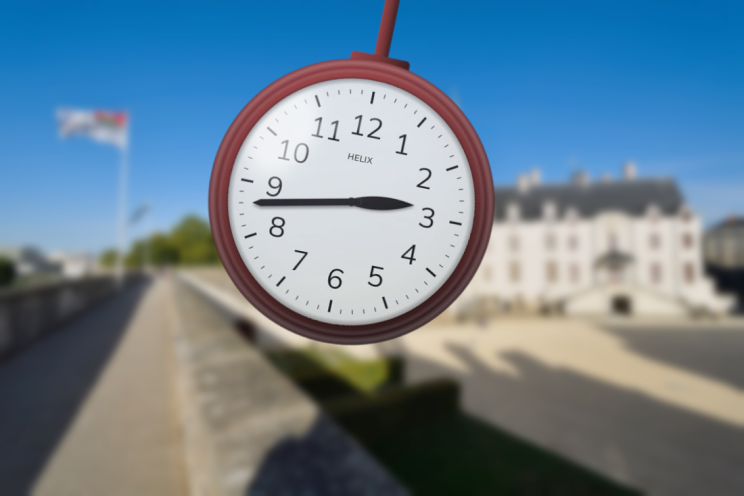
2:43
